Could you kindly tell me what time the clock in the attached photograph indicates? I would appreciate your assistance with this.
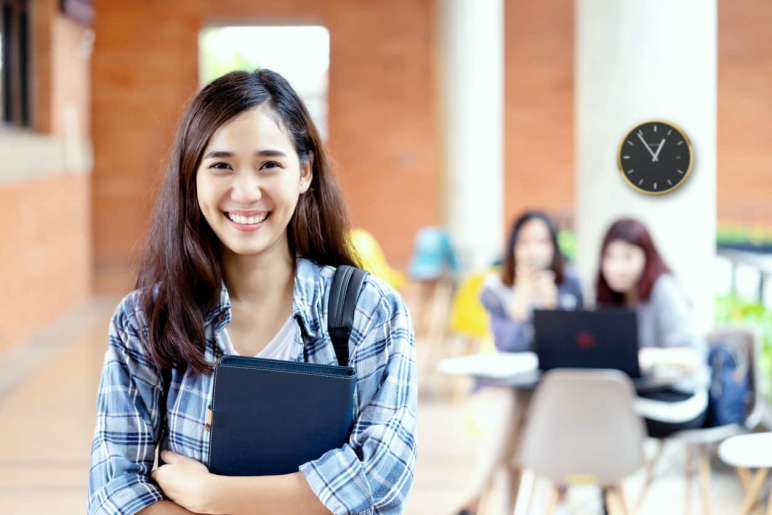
12:54
